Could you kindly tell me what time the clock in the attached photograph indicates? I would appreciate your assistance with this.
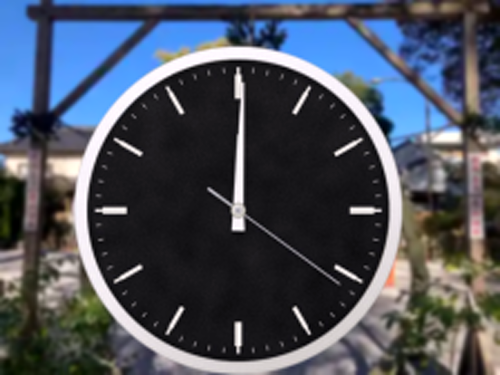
12:00:21
